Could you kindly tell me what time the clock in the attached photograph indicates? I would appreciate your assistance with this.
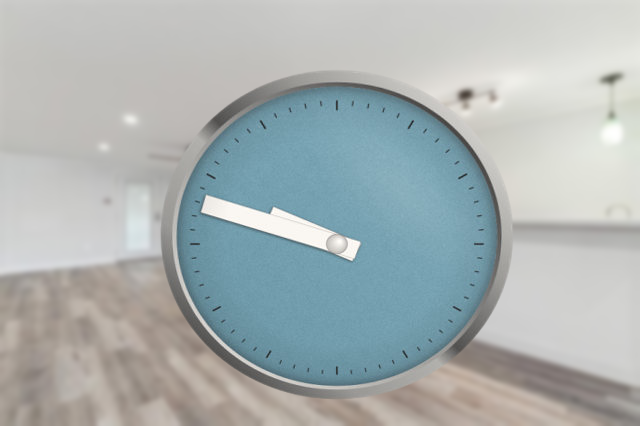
9:48
